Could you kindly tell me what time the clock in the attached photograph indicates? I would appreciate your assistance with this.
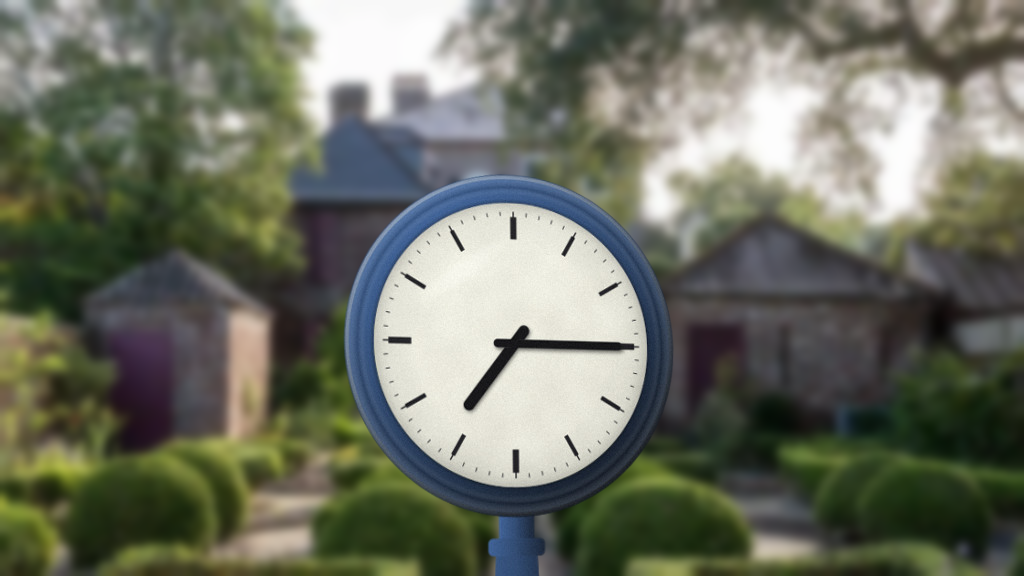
7:15
